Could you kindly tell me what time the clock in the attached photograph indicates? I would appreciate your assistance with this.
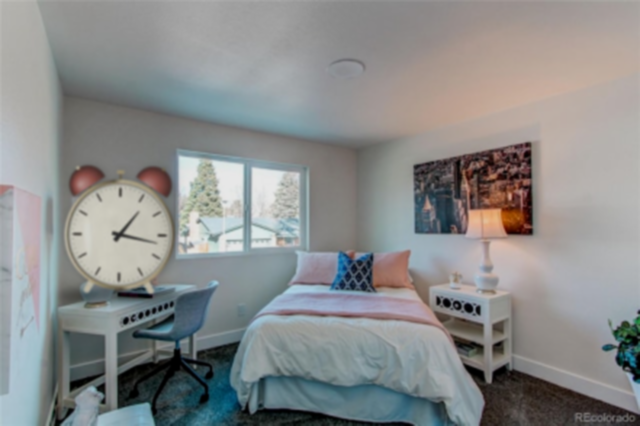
1:17
